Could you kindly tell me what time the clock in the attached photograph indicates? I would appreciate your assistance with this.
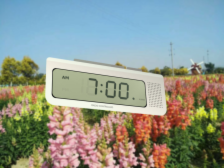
7:00
